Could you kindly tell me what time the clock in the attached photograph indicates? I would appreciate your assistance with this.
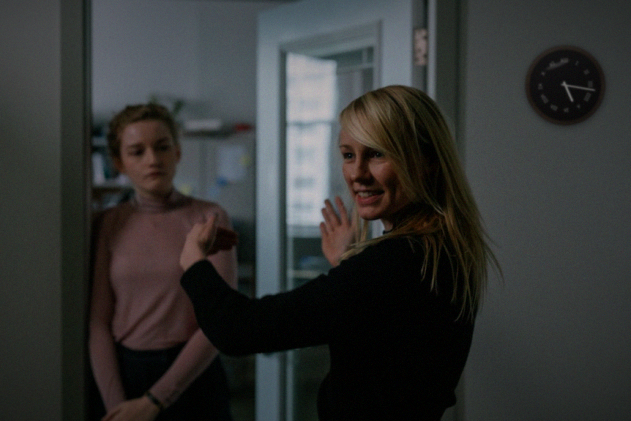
5:17
